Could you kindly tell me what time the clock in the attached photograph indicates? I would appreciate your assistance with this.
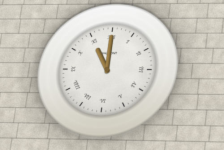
11:00
